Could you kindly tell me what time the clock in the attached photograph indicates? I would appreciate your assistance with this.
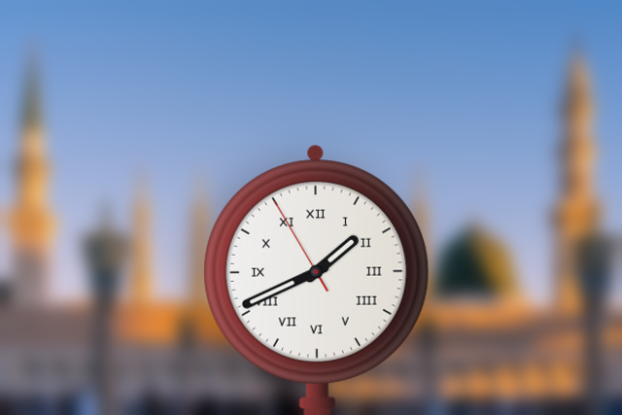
1:40:55
